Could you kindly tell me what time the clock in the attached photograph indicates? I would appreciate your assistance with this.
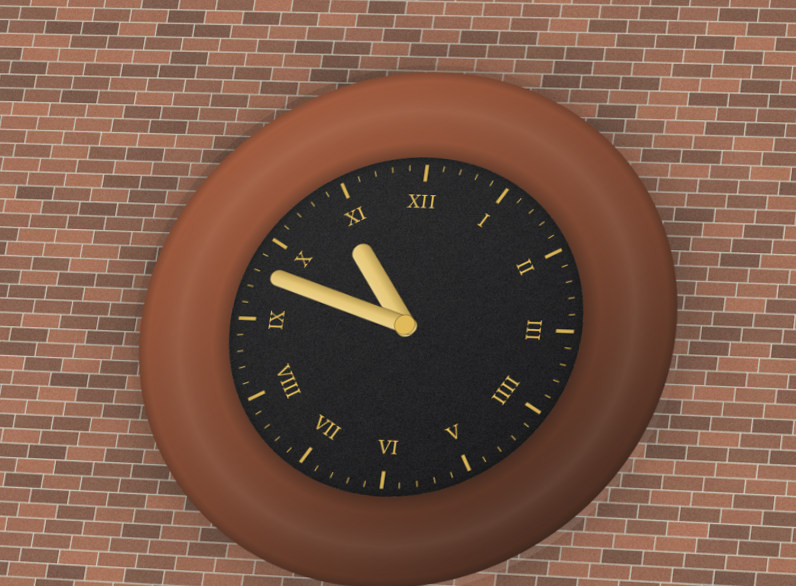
10:48
